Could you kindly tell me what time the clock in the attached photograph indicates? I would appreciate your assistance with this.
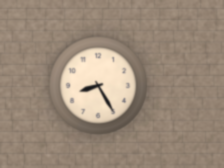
8:25
